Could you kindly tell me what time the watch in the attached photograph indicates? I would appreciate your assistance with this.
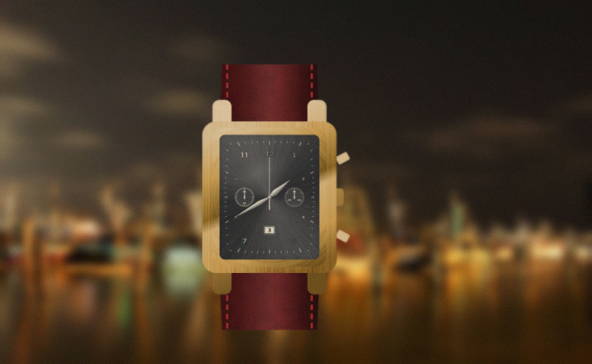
1:40
